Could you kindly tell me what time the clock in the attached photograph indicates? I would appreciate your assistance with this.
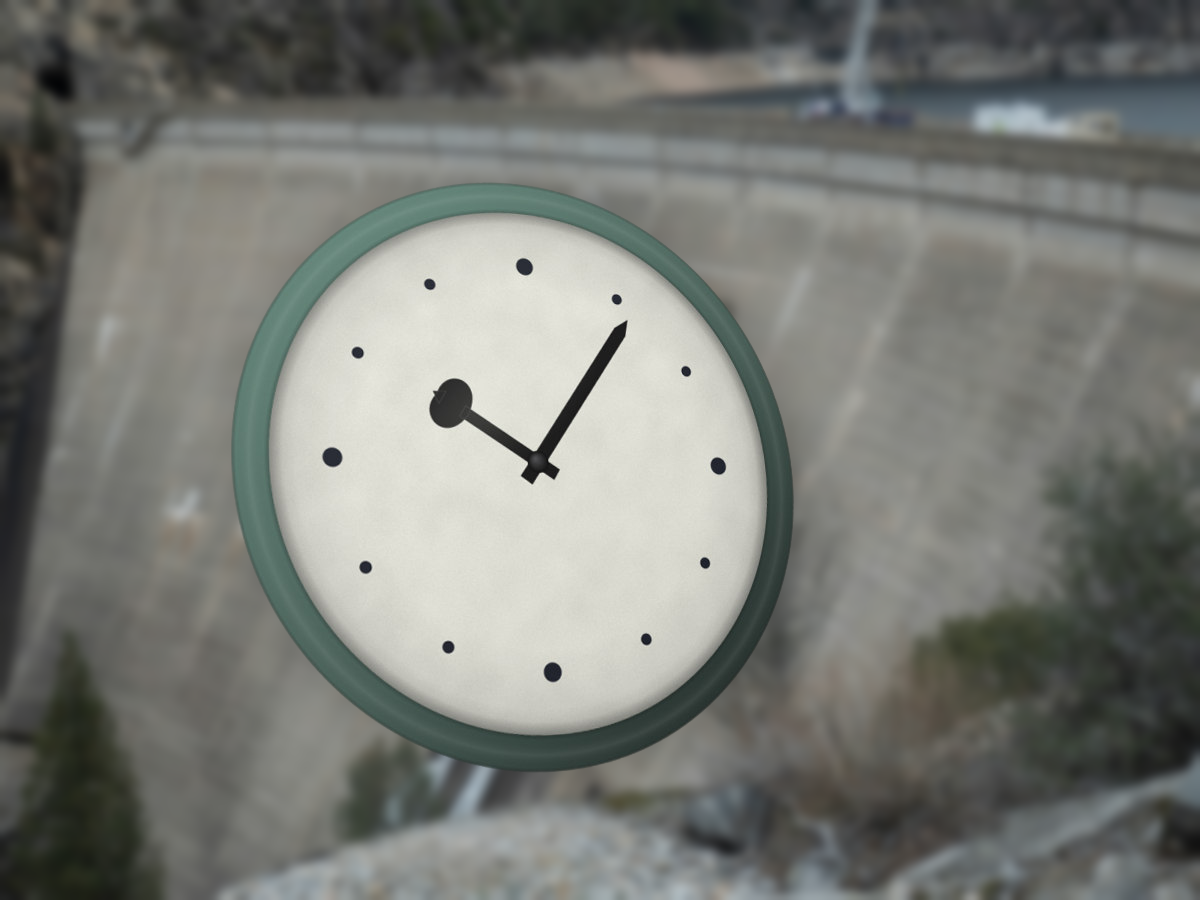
10:06
